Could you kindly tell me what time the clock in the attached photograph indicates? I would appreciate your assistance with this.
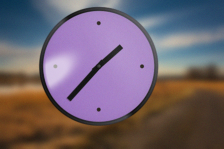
1:37
